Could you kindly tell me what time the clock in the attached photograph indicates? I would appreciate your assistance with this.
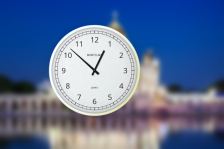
12:52
